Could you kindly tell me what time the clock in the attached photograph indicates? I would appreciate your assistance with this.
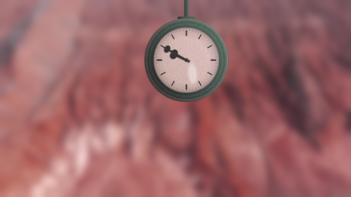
9:50
